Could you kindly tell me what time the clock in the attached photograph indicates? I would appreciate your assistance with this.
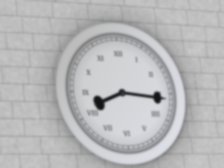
8:16
